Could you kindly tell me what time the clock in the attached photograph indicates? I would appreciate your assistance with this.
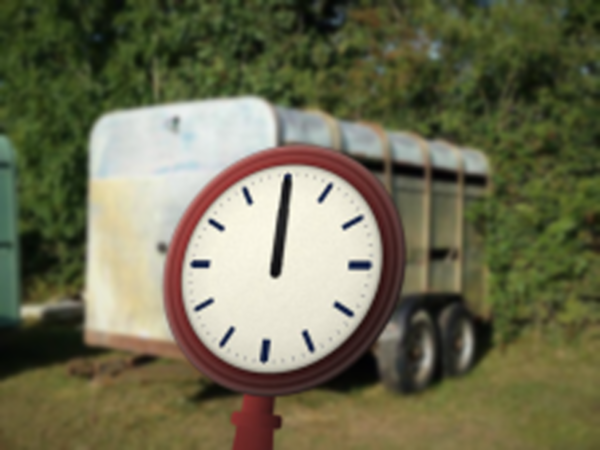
12:00
